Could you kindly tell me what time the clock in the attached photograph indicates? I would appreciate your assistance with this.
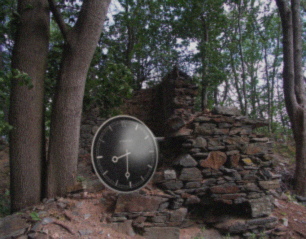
8:31
